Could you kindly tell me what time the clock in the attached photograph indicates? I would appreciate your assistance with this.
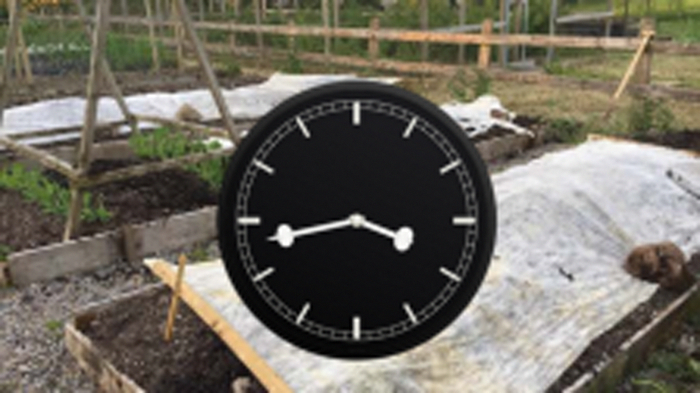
3:43
